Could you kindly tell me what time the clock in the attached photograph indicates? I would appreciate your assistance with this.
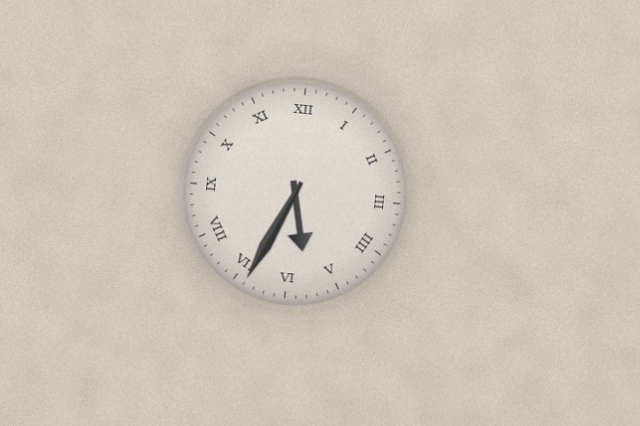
5:34
